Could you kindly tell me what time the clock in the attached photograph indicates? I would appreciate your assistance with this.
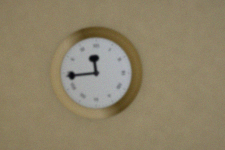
11:44
